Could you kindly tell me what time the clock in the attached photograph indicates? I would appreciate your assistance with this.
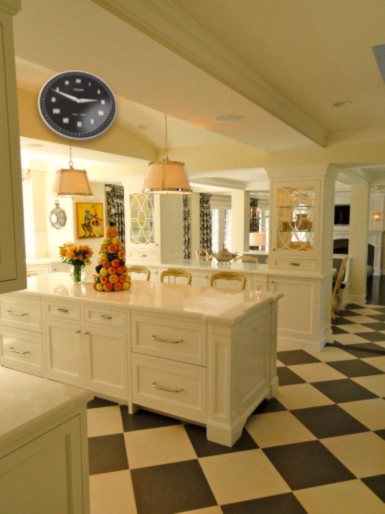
2:49
